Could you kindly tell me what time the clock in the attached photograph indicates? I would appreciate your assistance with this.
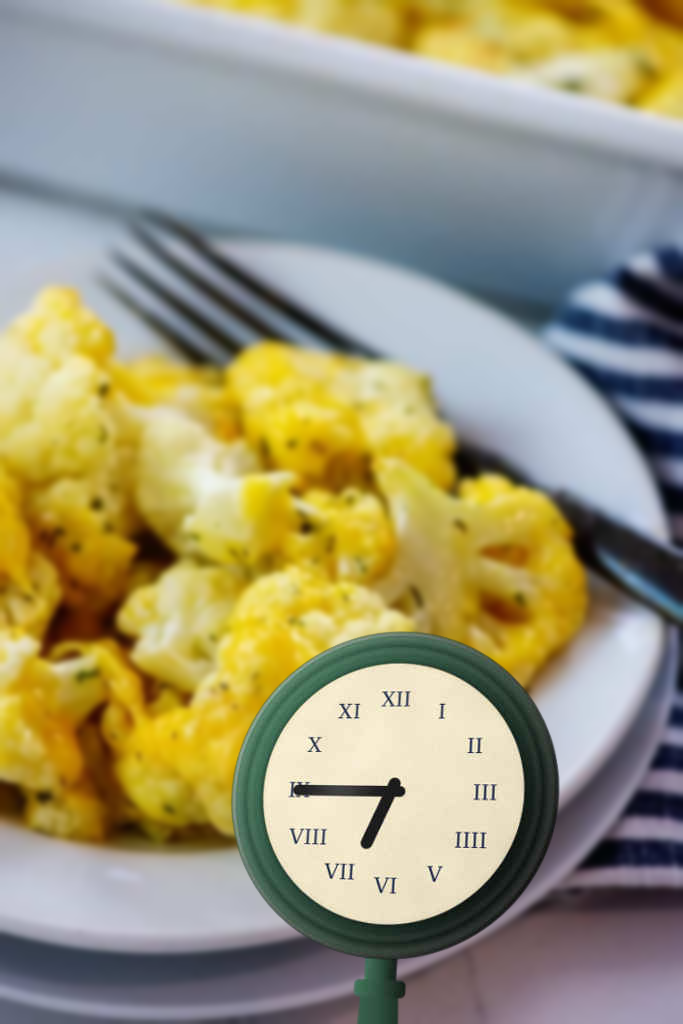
6:45
